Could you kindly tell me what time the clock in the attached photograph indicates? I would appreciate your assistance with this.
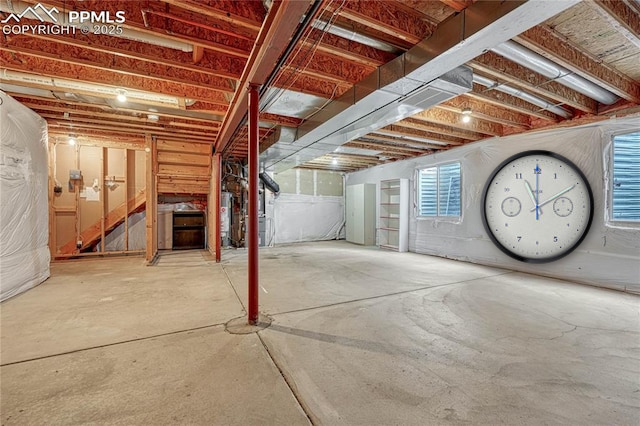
11:10
